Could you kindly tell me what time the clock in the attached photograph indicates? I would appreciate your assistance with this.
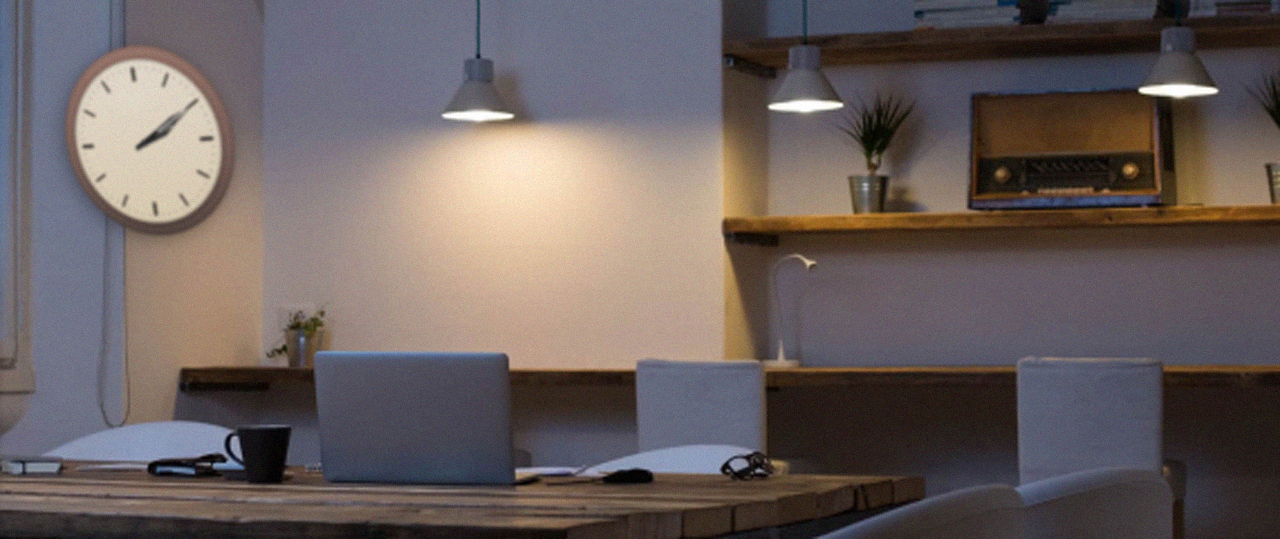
2:10
